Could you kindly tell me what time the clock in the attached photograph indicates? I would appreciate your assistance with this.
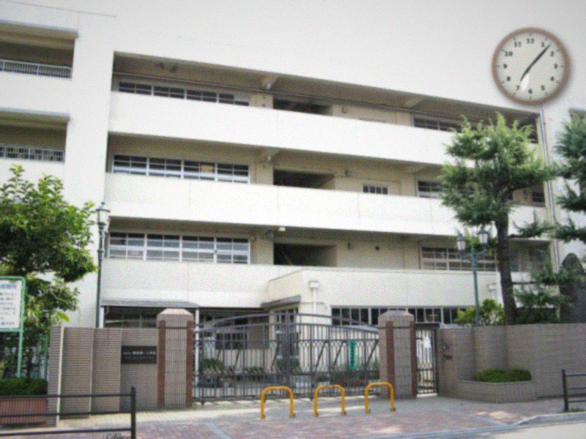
7:07
